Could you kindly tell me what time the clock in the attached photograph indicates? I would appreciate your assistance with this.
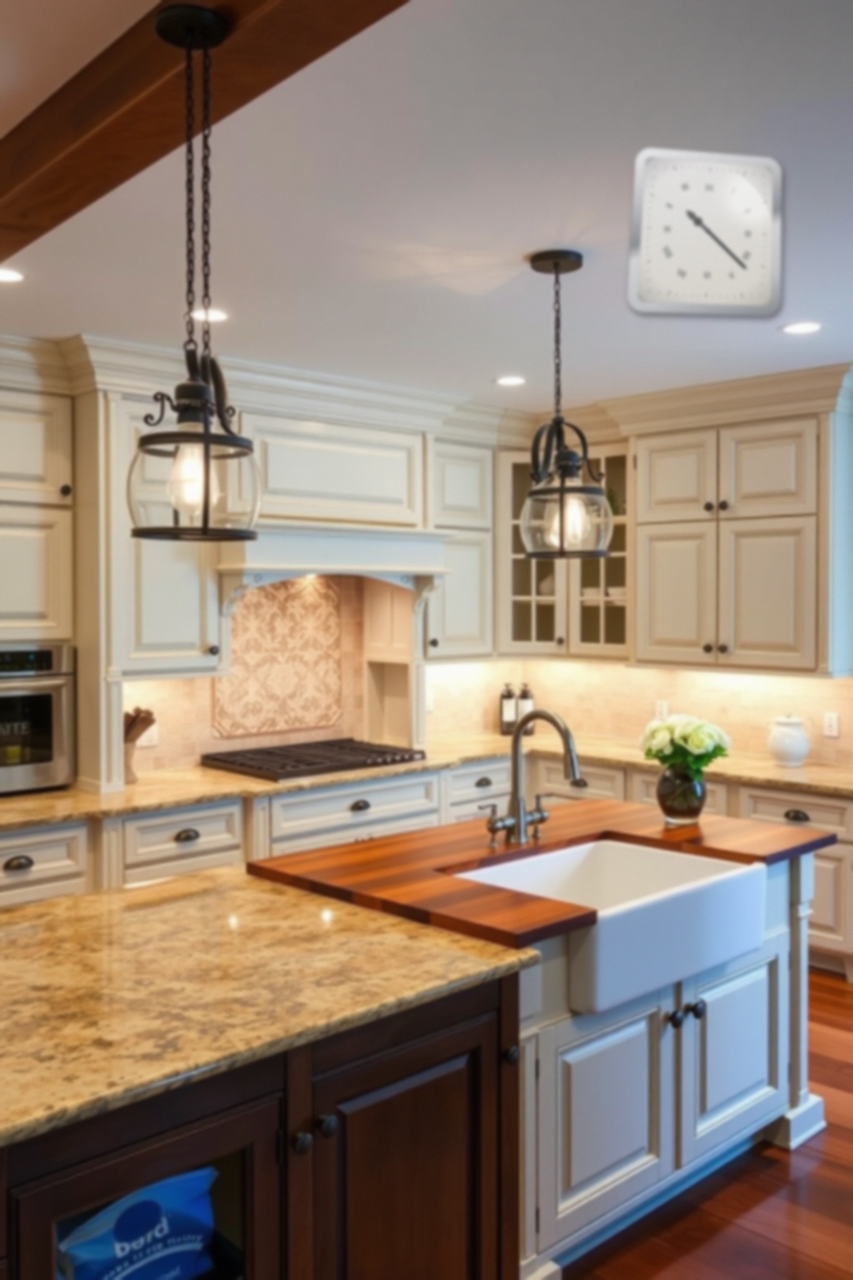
10:22
